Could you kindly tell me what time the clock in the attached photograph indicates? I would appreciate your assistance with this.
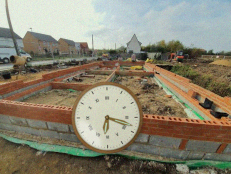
6:18
